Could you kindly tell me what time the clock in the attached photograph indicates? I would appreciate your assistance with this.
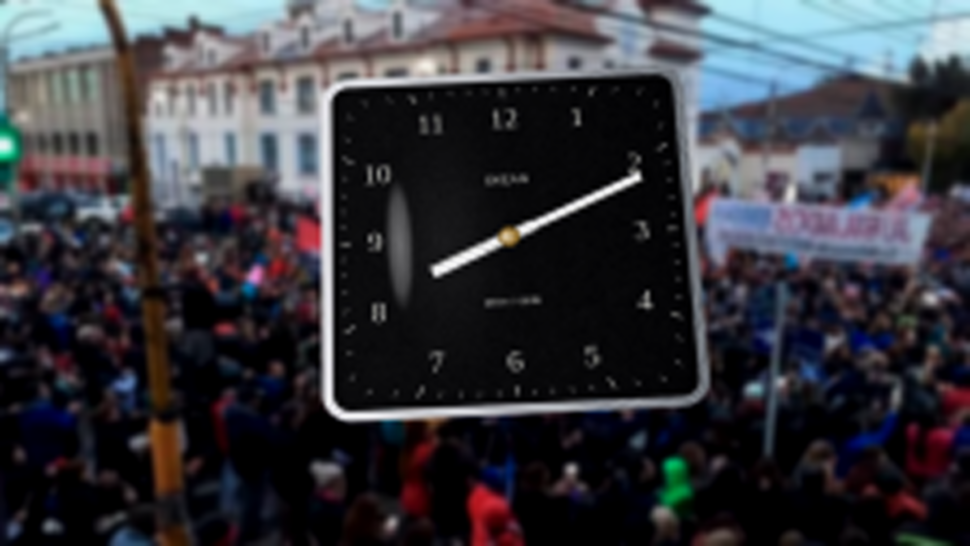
8:11
